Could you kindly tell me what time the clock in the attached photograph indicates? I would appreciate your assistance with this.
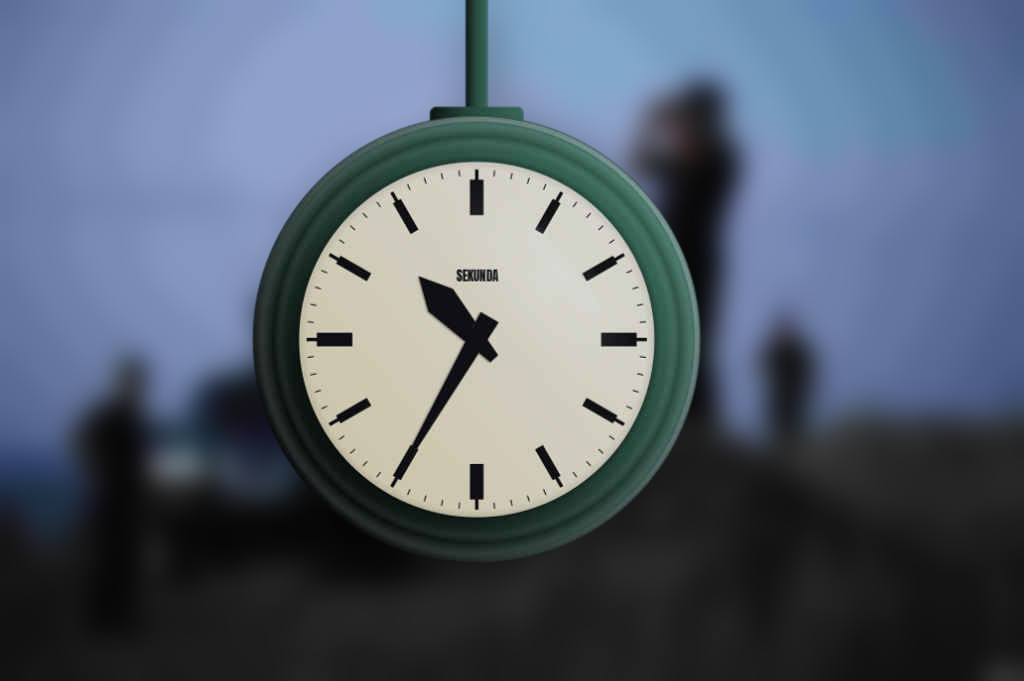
10:35
